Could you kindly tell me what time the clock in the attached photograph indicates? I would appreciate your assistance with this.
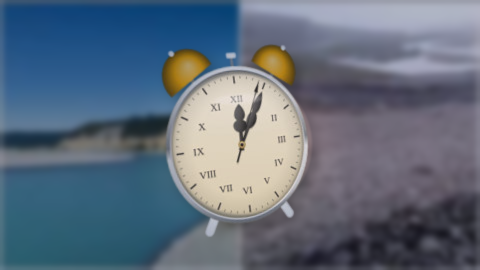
12:05:04
